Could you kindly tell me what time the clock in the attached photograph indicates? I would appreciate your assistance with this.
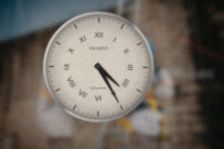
4:25
